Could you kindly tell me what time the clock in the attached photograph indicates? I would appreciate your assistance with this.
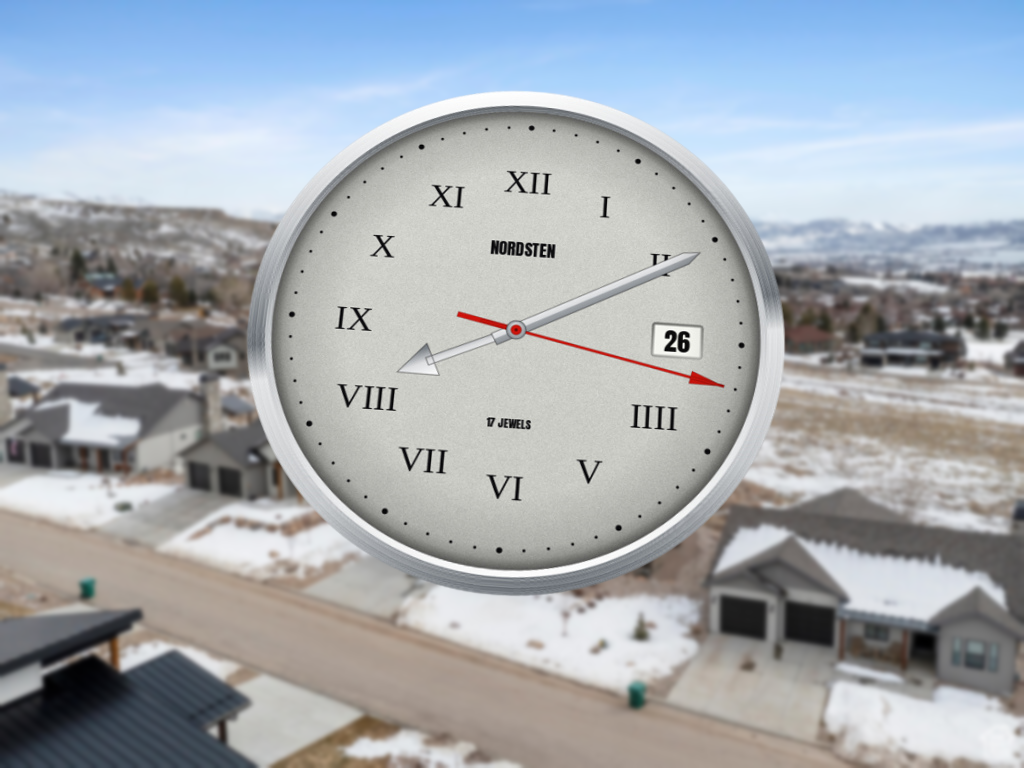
8:10:17
